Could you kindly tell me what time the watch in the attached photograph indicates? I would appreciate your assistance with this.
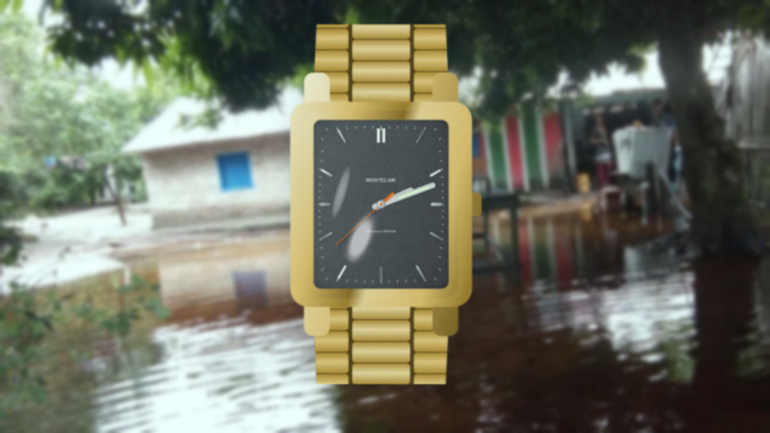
2:11:38
